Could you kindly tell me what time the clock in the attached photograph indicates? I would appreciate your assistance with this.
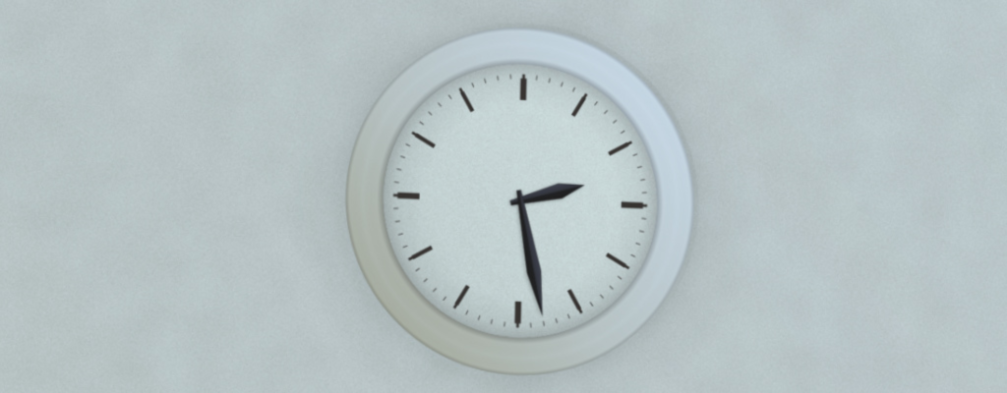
2:28
